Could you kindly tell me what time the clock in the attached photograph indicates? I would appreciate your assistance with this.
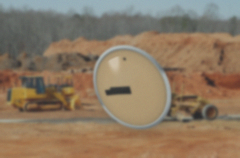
8:43
